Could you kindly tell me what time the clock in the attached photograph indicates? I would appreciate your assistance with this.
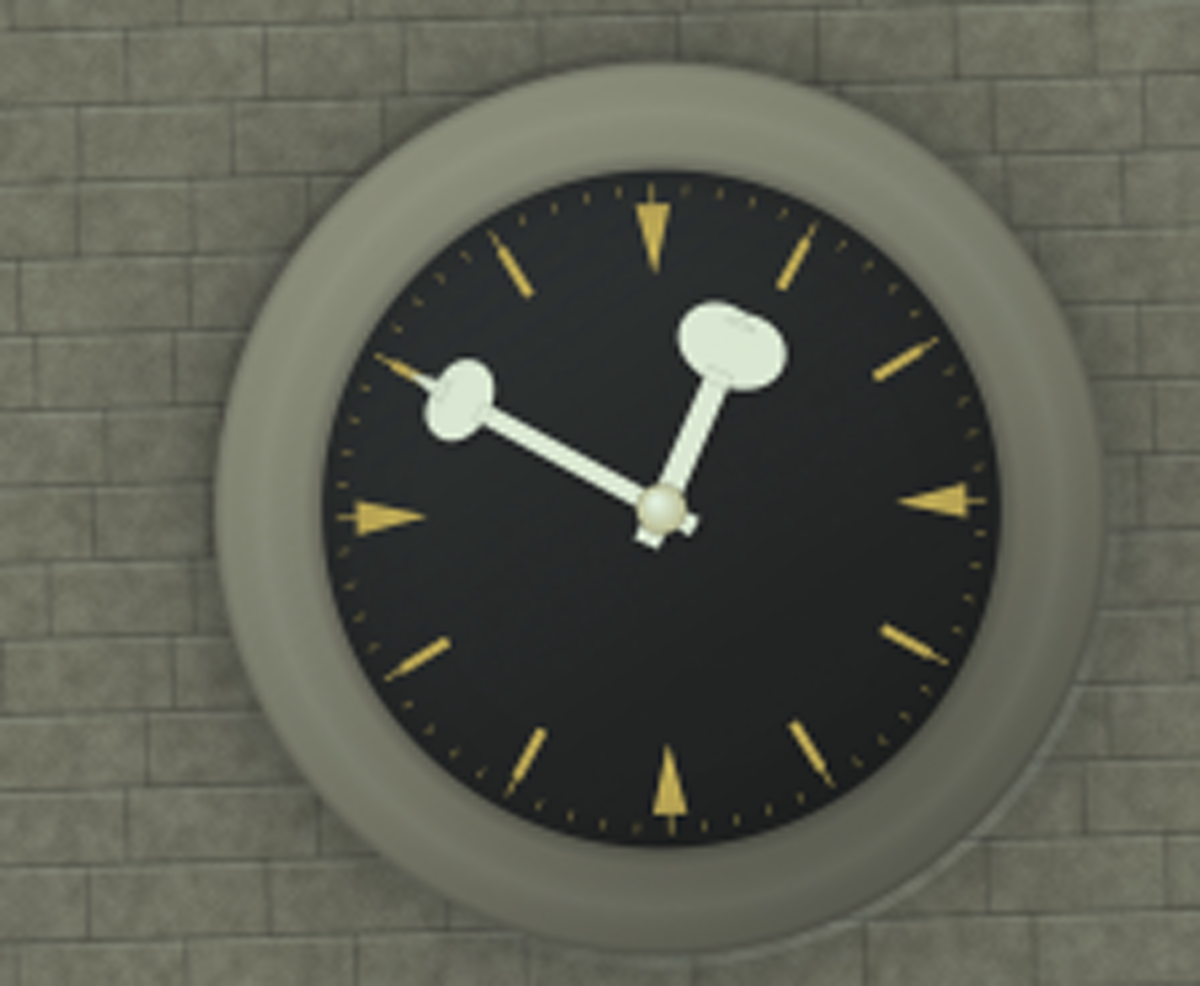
12:50
